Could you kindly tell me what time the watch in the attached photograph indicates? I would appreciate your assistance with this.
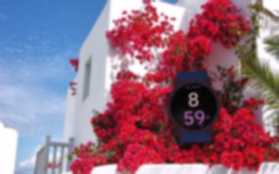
8:59
